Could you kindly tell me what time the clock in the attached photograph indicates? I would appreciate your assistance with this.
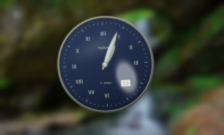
1:04
